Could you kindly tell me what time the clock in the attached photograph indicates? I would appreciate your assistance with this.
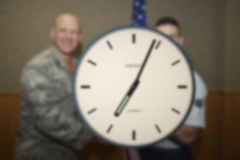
7:04
